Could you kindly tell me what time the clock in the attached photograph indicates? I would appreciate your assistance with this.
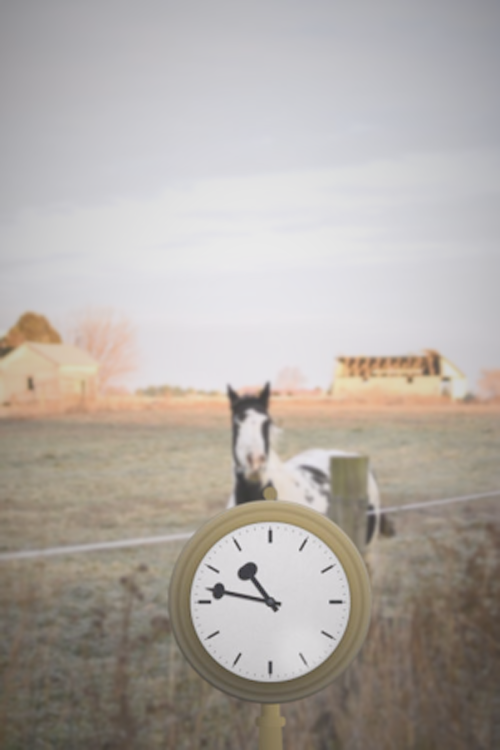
10:47
